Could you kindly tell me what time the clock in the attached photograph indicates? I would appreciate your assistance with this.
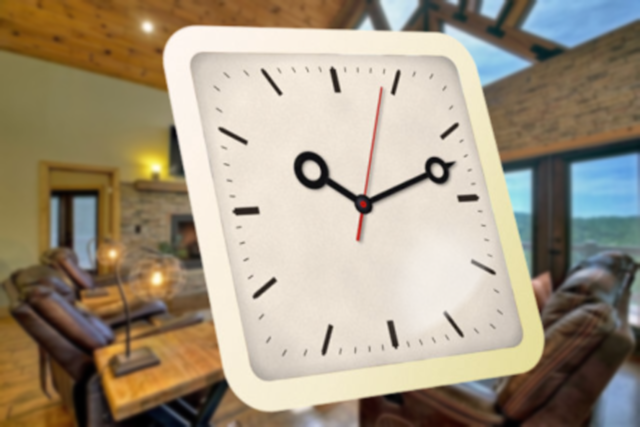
10:12:04
